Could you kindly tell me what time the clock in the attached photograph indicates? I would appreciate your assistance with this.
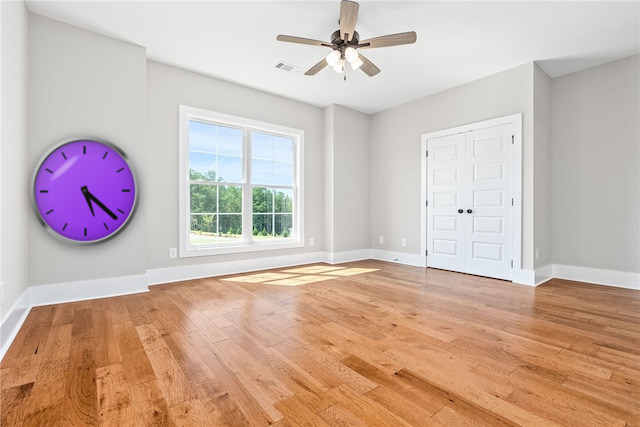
5:22
